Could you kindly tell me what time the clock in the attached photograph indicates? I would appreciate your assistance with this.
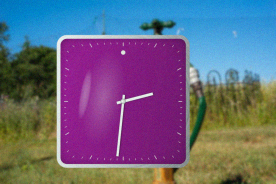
2:31
